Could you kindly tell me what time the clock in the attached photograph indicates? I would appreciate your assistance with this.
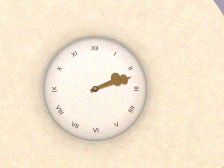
2:12
